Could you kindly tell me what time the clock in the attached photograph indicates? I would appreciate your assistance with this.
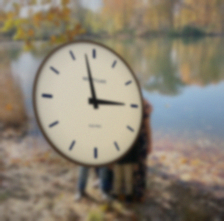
2:58
